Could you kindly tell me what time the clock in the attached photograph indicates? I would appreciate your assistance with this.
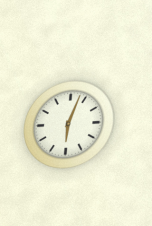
6:03
